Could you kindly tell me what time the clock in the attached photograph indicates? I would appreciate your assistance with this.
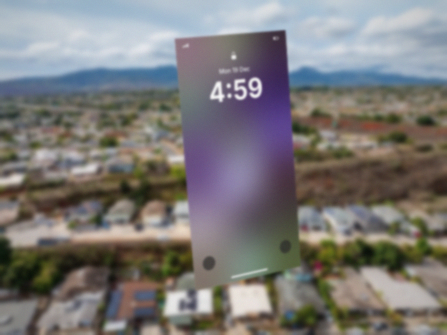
4:59
